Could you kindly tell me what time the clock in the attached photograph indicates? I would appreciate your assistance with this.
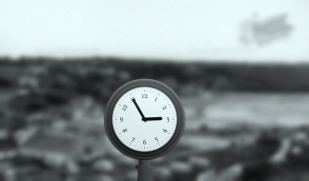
2:55
